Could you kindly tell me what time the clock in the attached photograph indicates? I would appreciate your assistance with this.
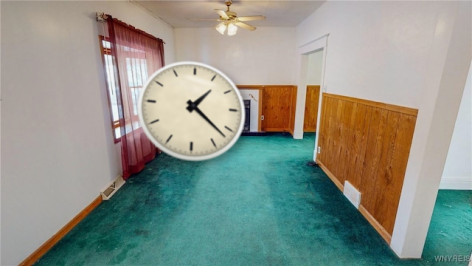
1:22
